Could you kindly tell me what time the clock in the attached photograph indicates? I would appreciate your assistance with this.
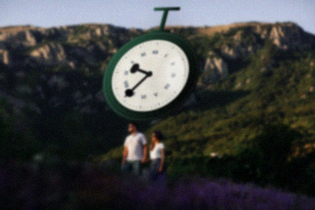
9:36
